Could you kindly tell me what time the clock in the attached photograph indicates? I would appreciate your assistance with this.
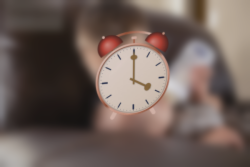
4:00
